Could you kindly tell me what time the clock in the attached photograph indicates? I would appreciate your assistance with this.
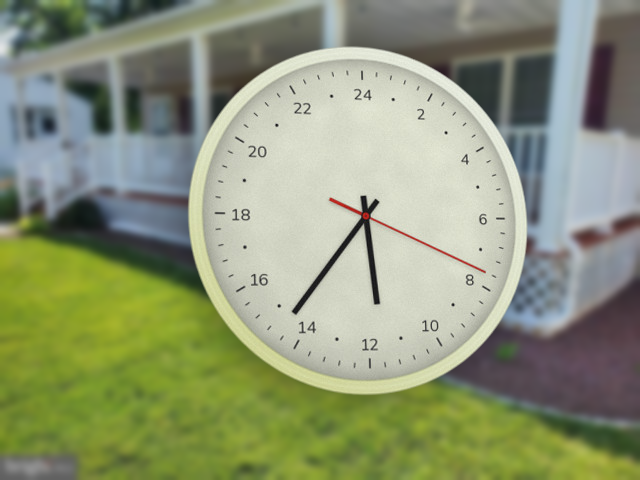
11:36:19
